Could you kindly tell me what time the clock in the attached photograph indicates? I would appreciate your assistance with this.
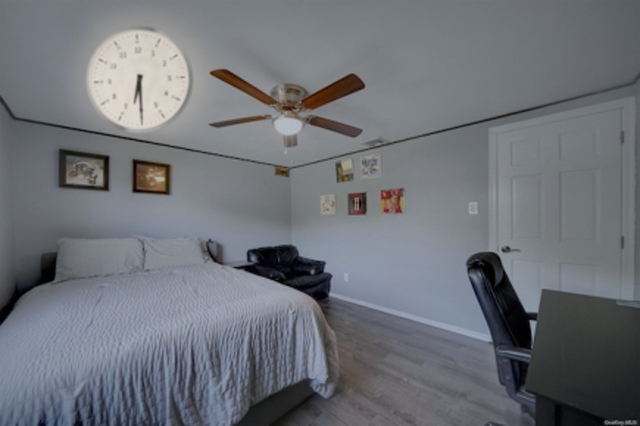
6:30
